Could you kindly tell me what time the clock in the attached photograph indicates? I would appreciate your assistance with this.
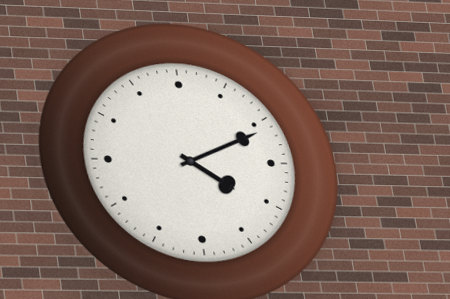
4:11
